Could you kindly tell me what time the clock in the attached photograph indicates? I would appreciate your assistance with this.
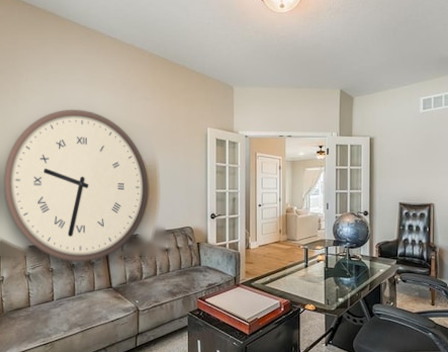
9:32
